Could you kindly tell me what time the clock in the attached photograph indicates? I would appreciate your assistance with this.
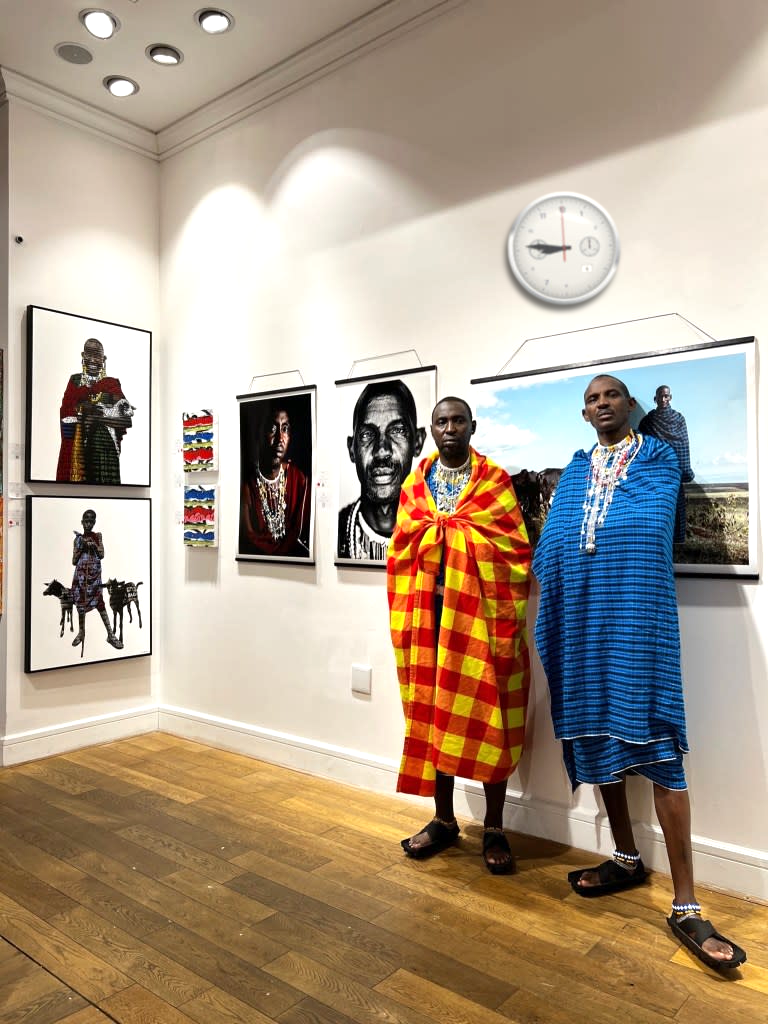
8:46
